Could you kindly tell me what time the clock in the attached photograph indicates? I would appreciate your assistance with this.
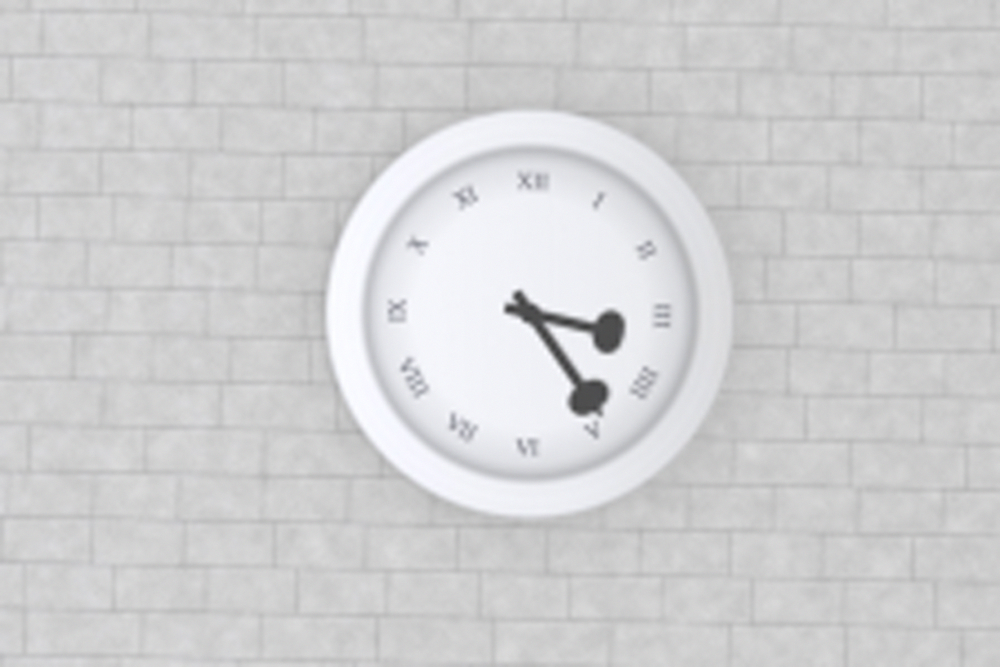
3:24
